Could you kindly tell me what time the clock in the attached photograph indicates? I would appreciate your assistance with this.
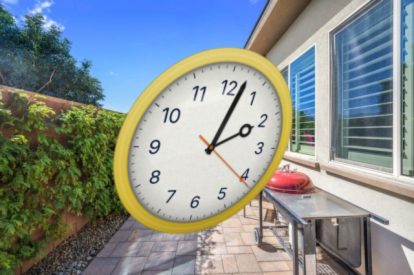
2:02:21
